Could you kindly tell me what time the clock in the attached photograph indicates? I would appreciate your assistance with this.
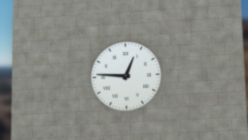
12:46
